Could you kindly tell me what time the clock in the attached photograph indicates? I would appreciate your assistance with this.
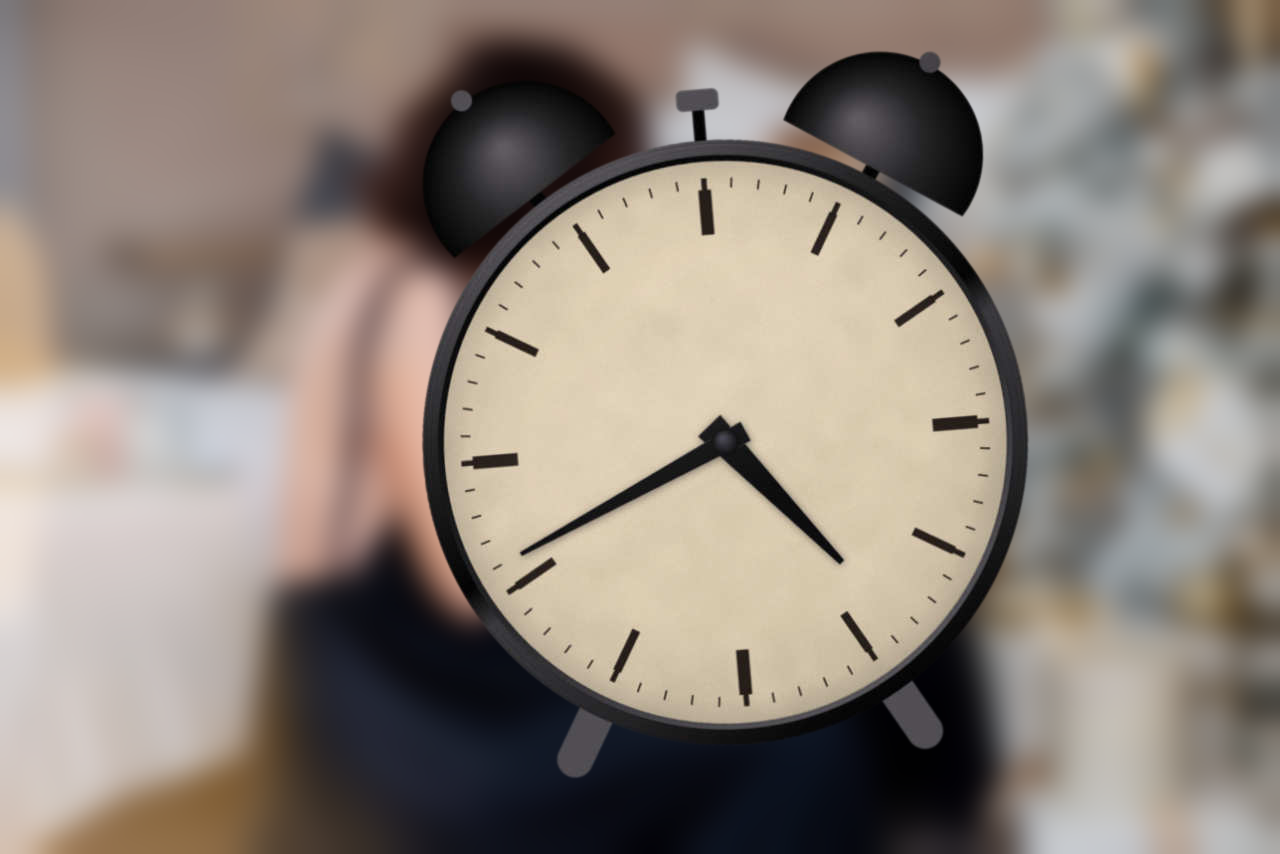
4:41
